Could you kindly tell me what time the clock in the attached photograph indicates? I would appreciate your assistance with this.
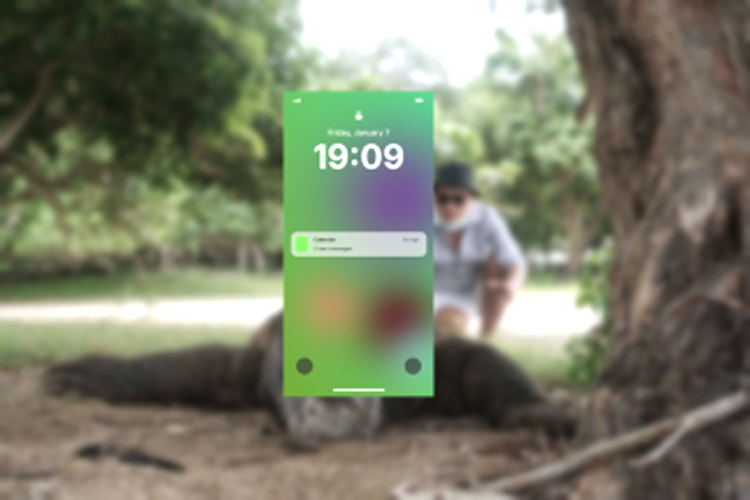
19:09
